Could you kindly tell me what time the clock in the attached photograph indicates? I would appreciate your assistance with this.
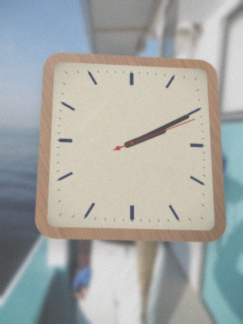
2:10:11
